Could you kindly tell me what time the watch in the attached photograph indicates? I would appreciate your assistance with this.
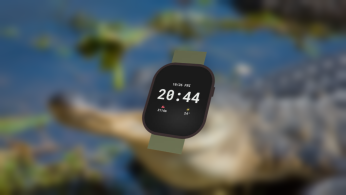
20:44
